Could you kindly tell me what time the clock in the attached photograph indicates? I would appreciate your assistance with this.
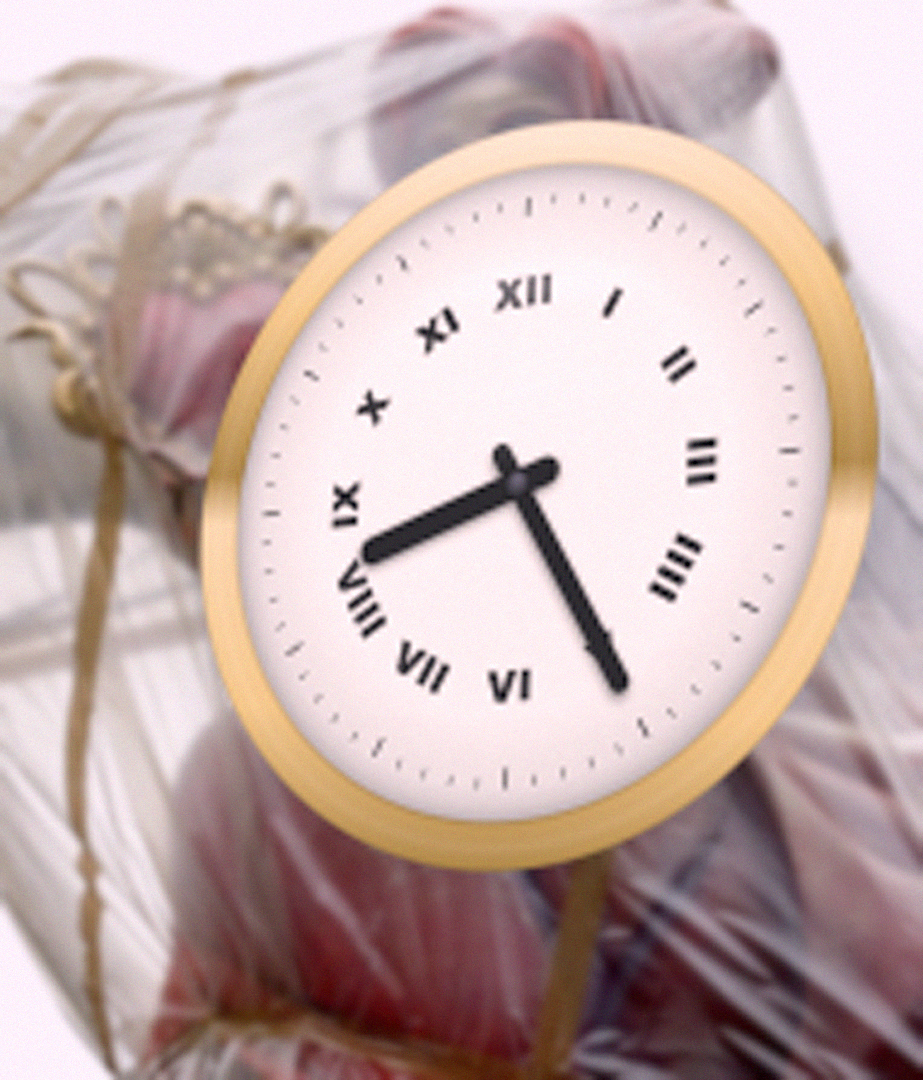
8:25
